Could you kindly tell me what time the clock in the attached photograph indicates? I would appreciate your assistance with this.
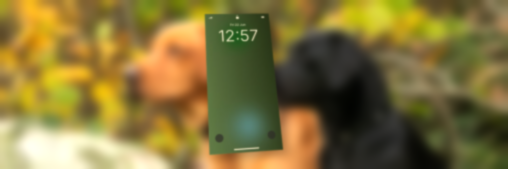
12:57
